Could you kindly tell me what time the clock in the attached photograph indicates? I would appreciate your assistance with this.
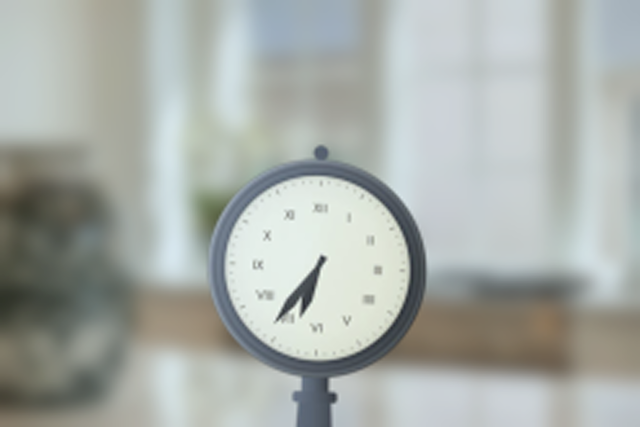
6:36
